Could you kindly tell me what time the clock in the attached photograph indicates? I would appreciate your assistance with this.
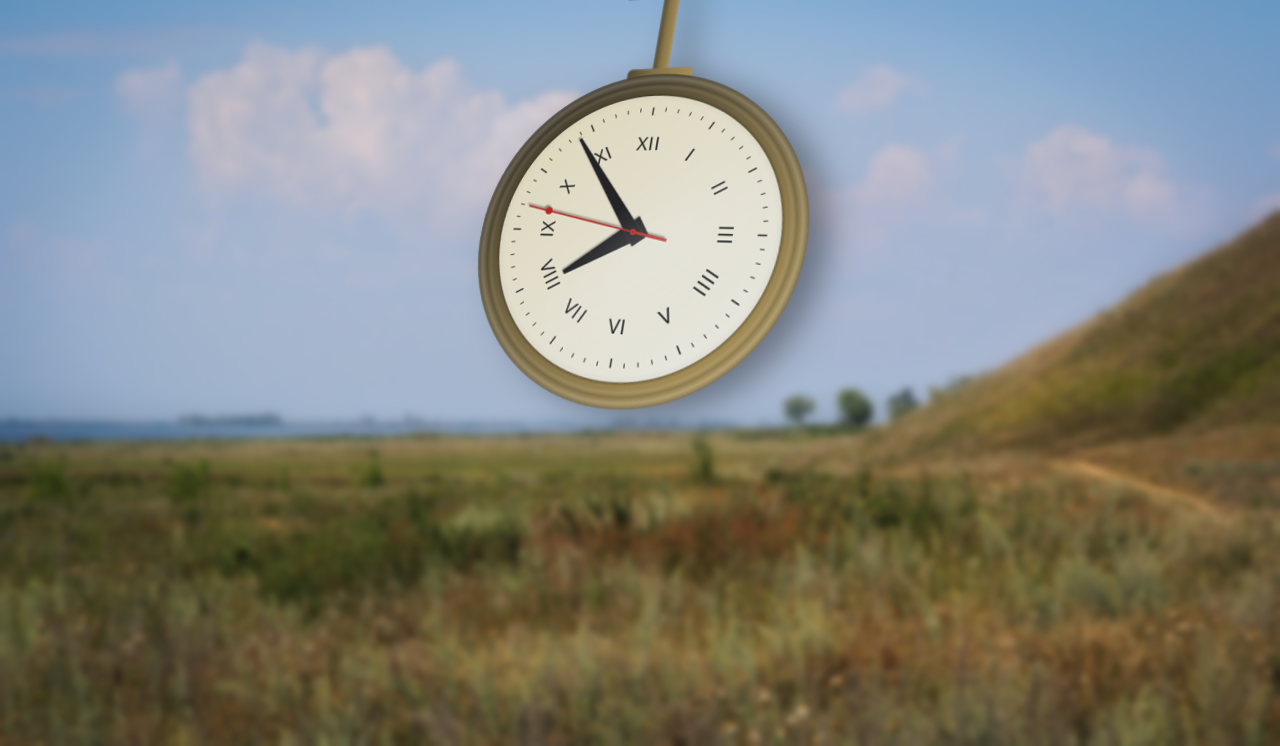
7:53:47
